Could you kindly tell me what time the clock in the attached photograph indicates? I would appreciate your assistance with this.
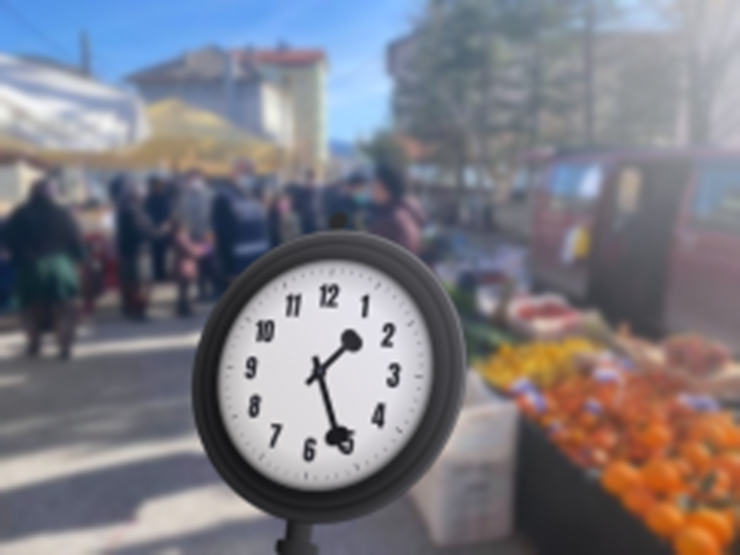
1:26
